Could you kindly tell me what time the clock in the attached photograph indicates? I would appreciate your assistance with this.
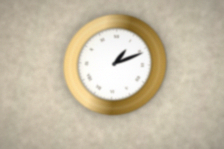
1:11
